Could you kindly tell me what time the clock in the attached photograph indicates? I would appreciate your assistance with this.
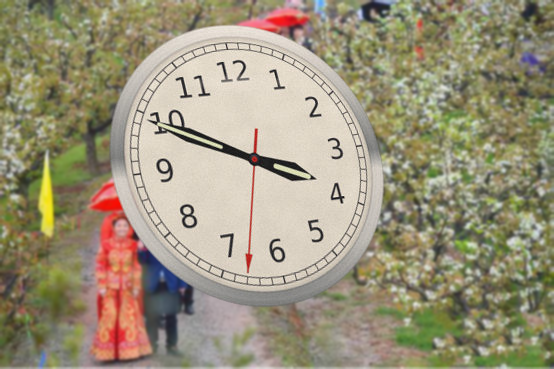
3:49:33
